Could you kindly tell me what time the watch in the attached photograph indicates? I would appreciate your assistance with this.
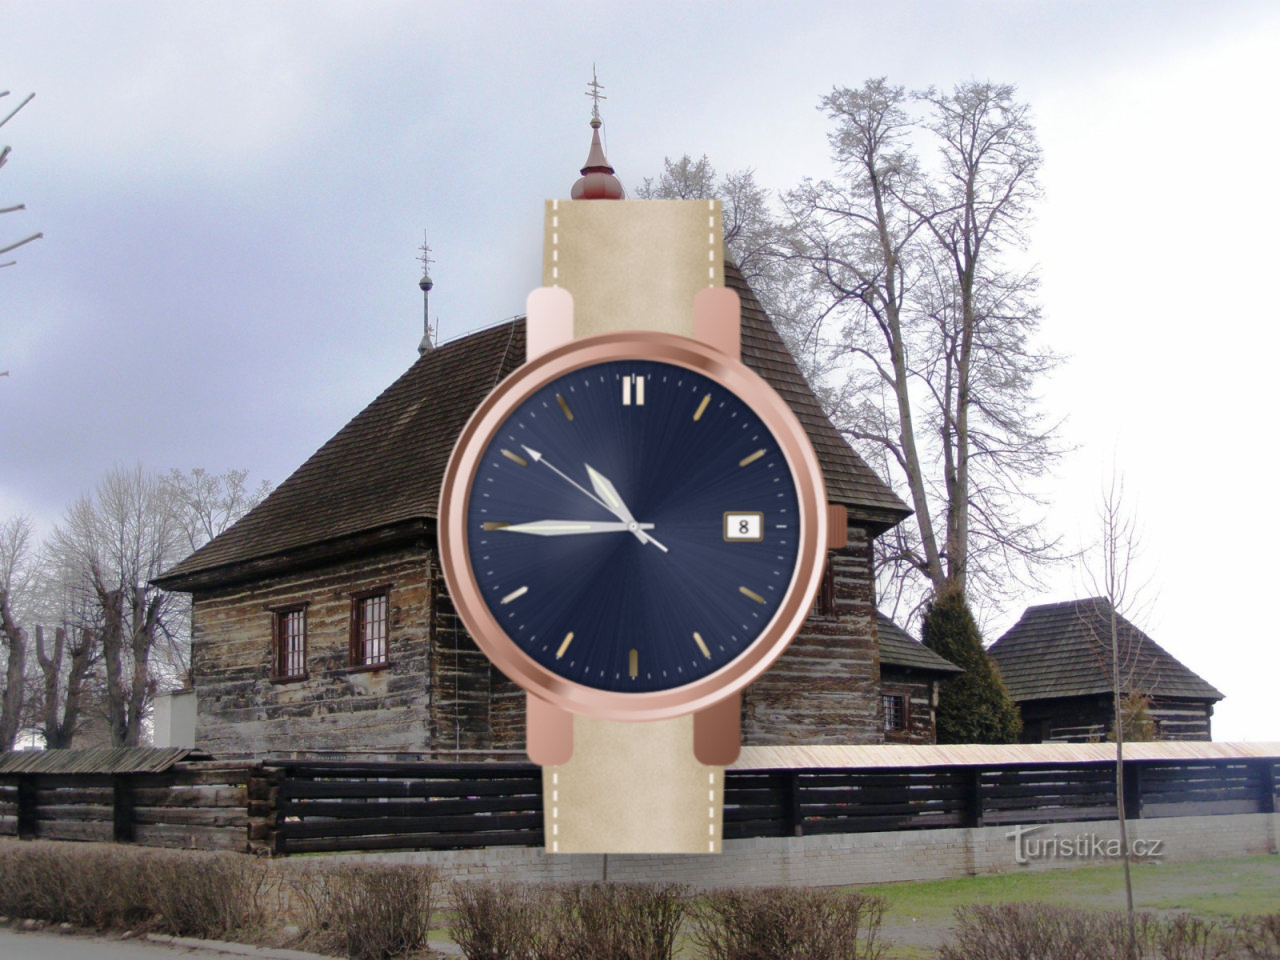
10:44:51
